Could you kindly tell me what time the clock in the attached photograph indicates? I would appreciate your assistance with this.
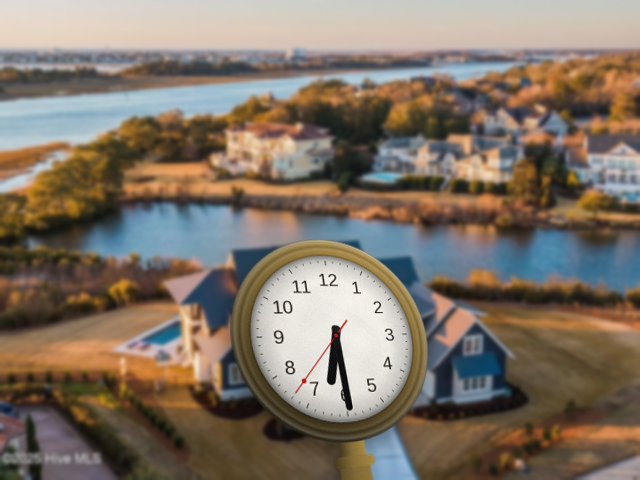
6:29:37
